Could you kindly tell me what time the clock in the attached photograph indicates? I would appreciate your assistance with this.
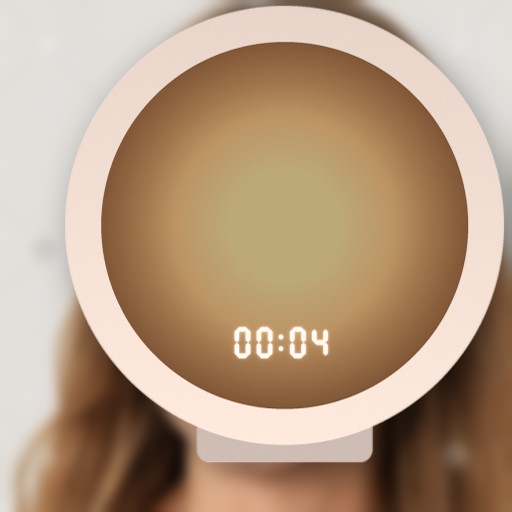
0:04
